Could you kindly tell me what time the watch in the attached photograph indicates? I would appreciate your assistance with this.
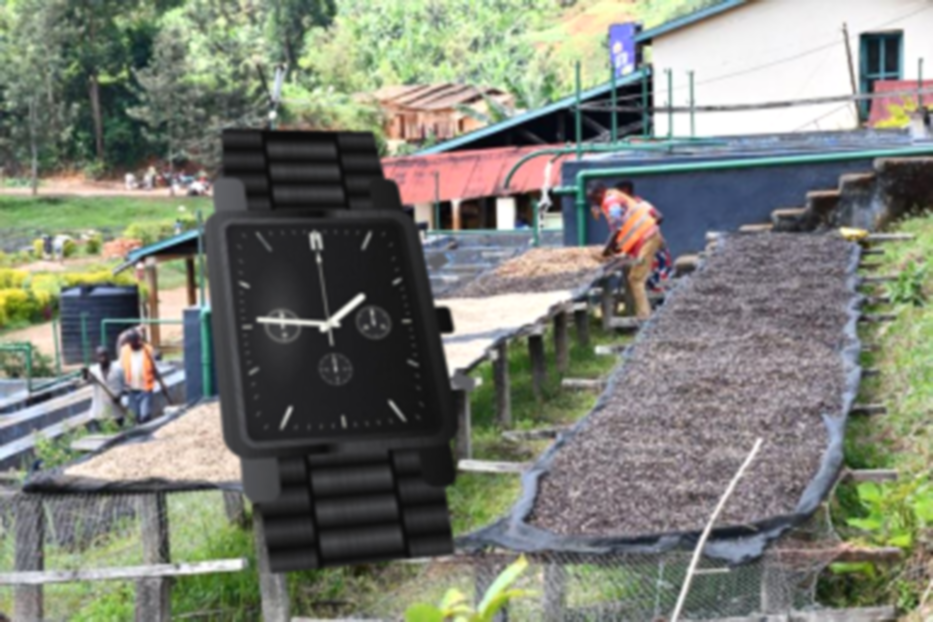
1:46
